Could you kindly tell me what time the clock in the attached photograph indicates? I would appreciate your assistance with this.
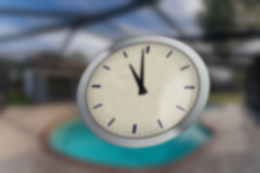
10:59
